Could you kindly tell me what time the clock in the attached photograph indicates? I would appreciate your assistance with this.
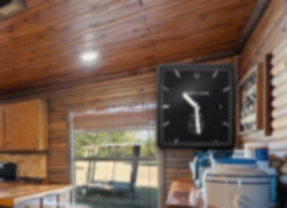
10:29
